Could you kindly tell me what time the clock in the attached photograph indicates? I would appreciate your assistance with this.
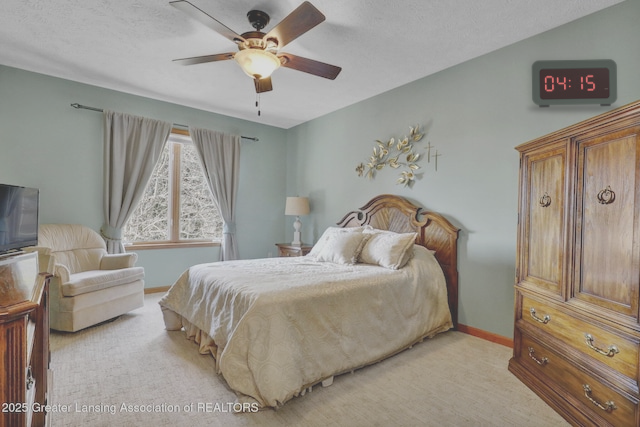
4:15
